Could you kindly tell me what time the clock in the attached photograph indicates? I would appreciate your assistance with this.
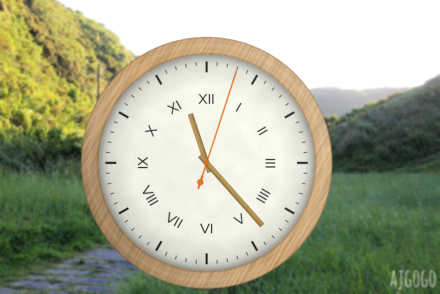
11:23:03
